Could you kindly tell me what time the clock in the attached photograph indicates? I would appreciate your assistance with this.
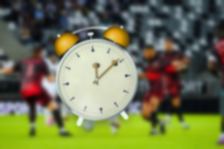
12:09
